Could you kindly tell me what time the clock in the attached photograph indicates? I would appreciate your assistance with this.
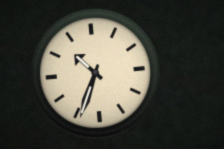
10:34
